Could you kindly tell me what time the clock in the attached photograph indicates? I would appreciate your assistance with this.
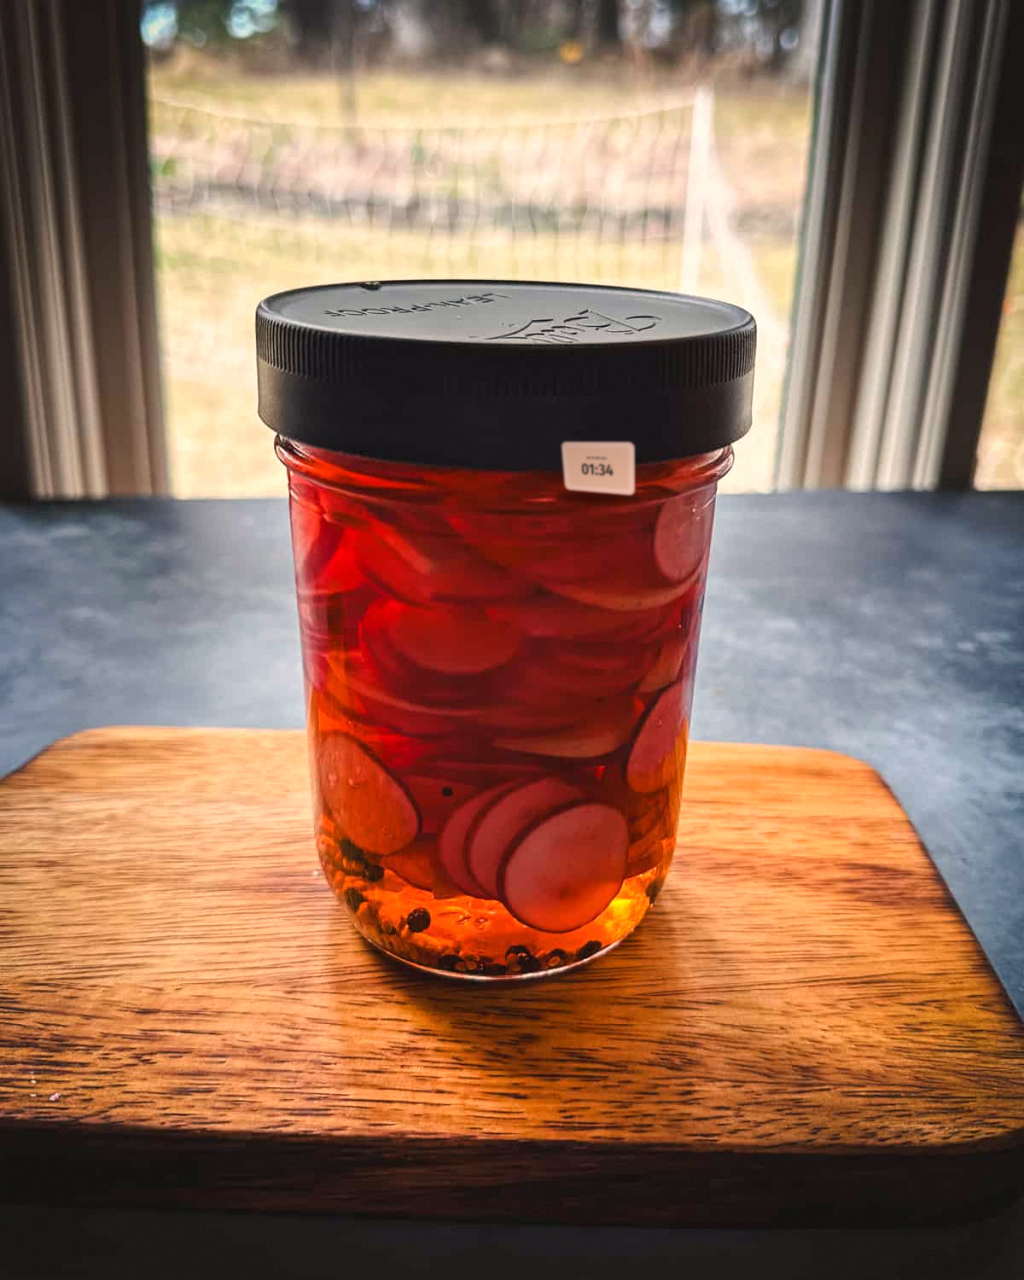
1:34
